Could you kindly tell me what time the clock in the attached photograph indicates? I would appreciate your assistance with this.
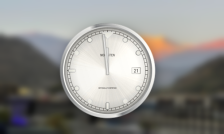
11:59
